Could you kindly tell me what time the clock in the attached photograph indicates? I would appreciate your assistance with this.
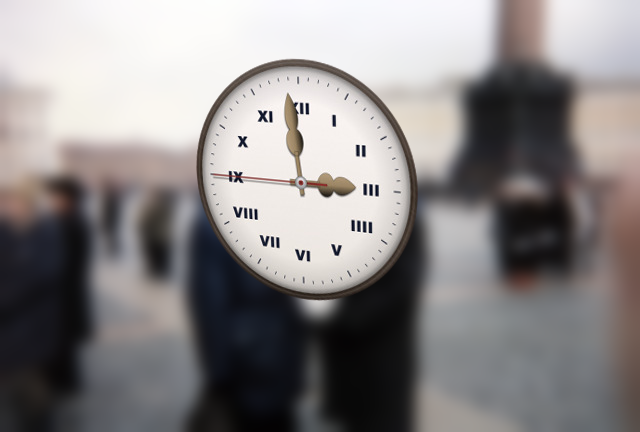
2:58:45
